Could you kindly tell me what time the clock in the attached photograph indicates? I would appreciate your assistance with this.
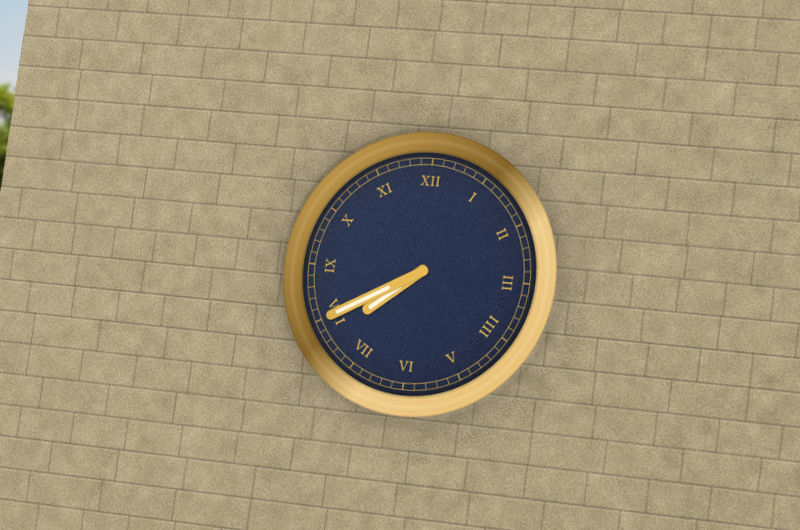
7:40
